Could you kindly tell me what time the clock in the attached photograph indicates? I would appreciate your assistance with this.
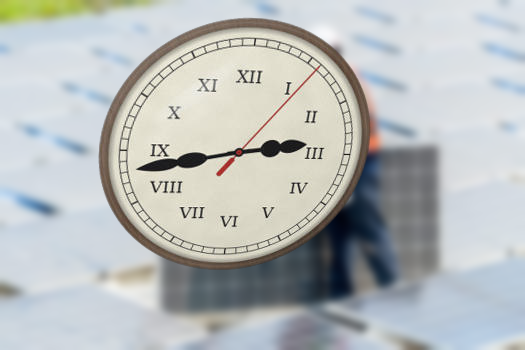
2:43:06
